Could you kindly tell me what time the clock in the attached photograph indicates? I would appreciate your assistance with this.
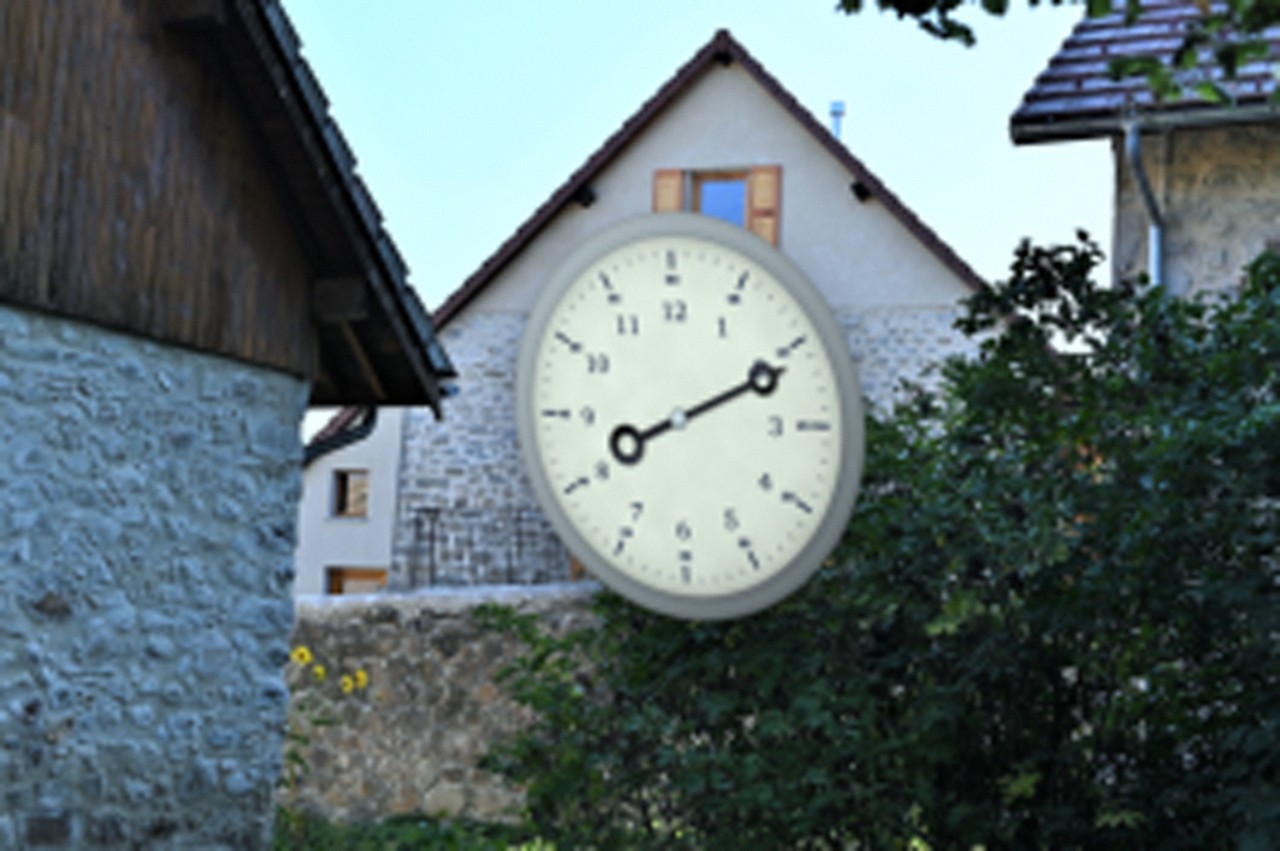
8:11
